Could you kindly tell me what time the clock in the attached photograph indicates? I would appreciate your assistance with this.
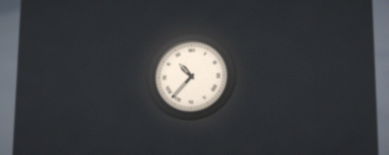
10:37
